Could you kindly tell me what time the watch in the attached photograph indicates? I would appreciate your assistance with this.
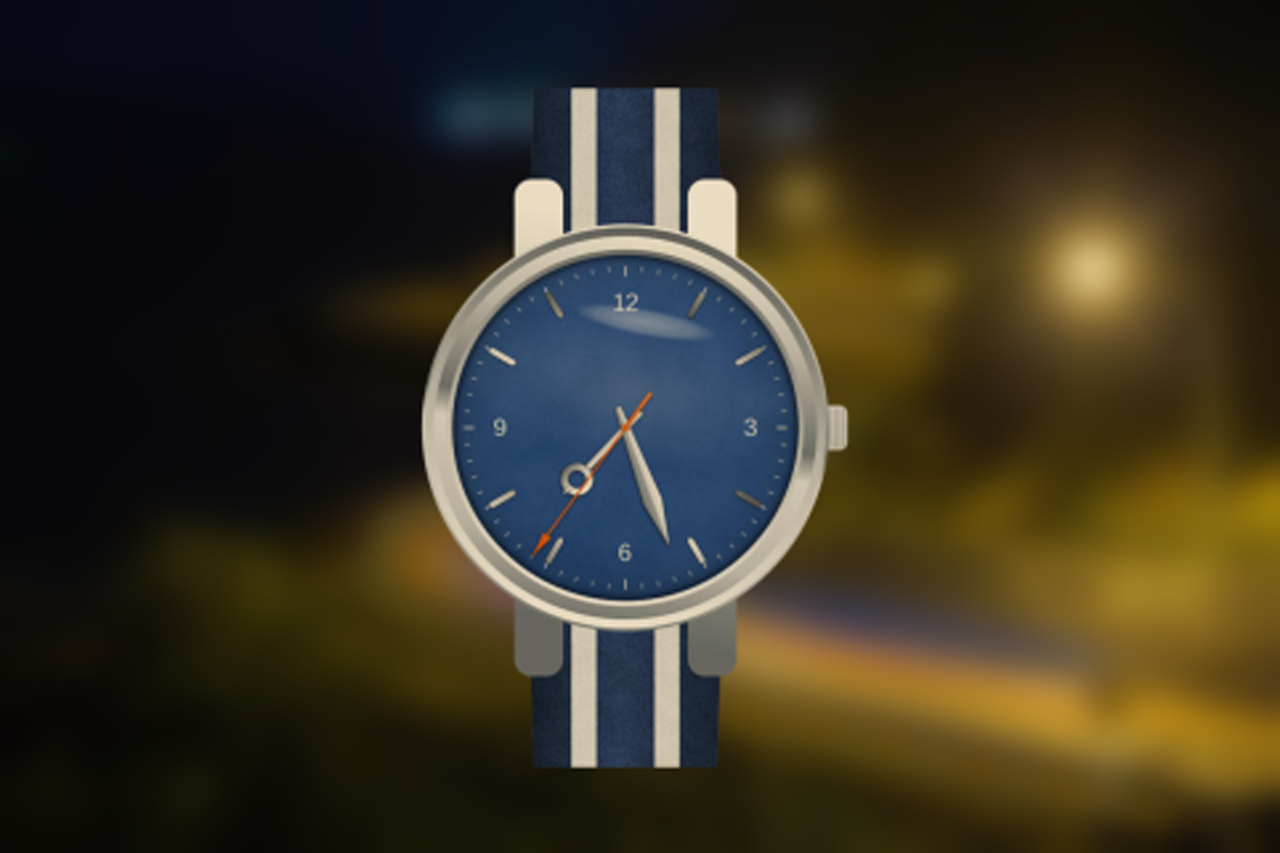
7:26:36
